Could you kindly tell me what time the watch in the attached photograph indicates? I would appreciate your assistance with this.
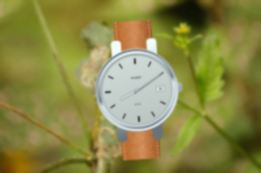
8:10
